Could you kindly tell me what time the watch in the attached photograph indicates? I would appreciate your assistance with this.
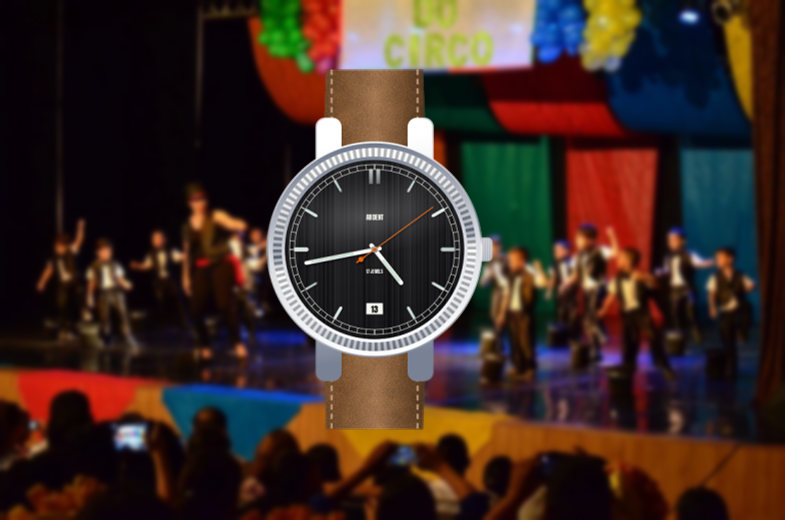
4:43:09
